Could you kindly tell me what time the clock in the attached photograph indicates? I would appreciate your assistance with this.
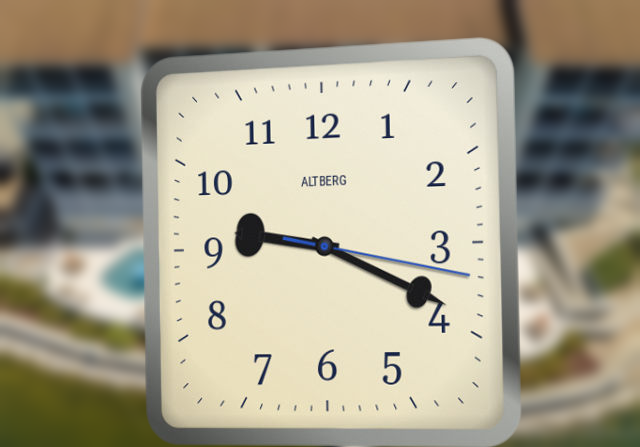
9:19:17
